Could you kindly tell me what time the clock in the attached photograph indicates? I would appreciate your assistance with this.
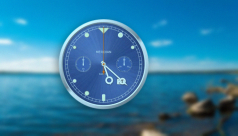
5:22
